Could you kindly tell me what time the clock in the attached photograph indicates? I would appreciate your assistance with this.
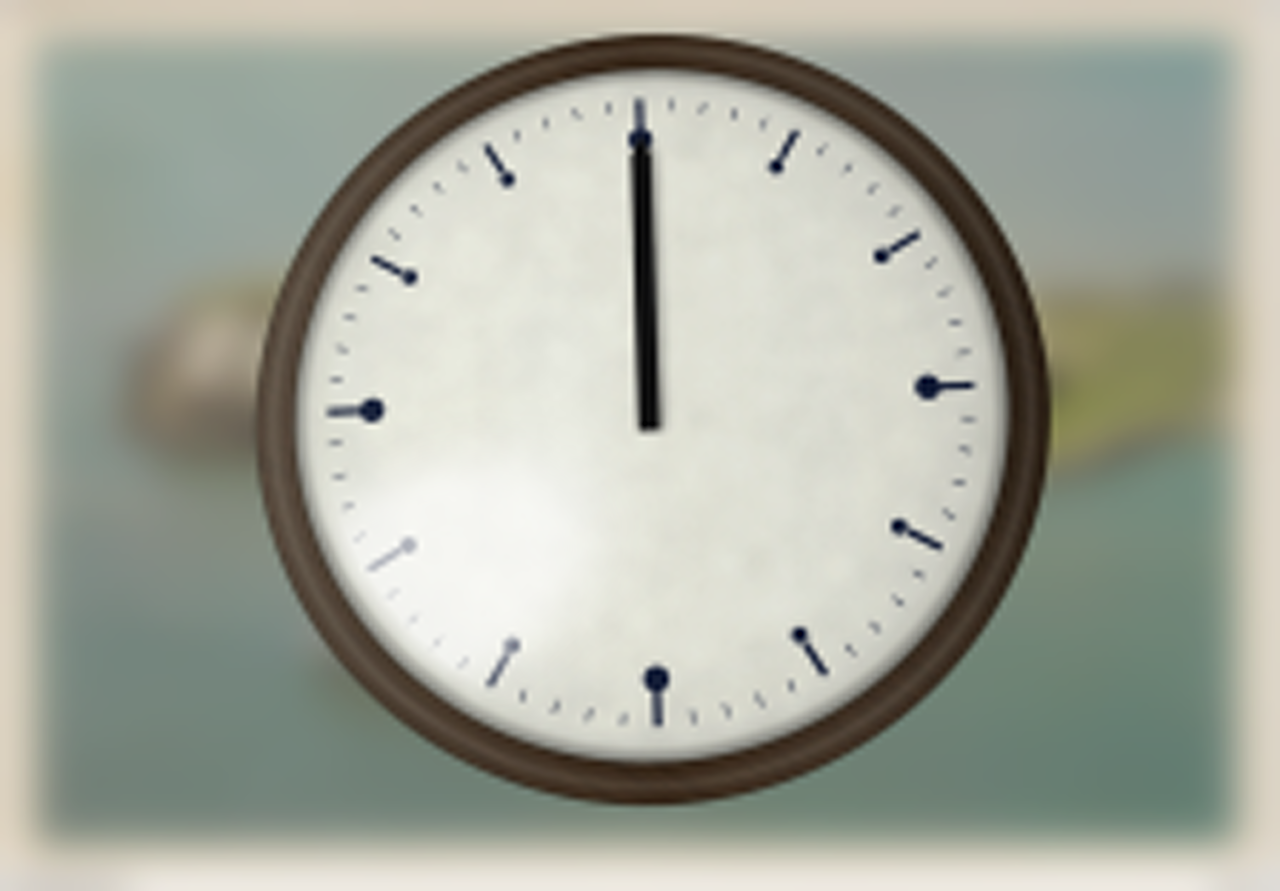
12:00
